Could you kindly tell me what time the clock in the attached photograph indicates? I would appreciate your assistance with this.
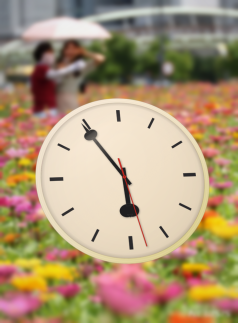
5:54:28
